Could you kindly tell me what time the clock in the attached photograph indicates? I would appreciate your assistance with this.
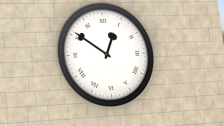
12:51
